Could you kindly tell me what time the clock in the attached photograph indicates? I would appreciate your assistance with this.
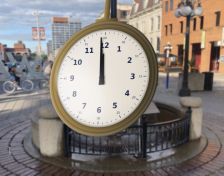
11:59
